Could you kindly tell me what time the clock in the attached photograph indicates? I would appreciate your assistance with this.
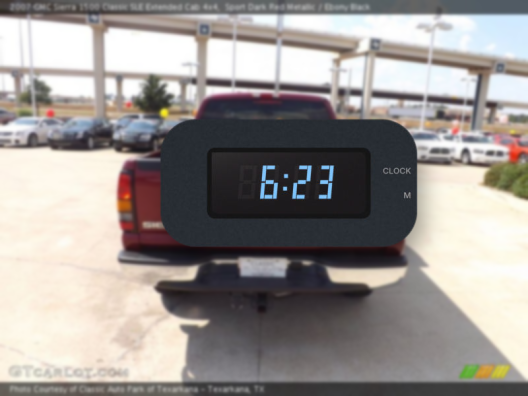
6:23
